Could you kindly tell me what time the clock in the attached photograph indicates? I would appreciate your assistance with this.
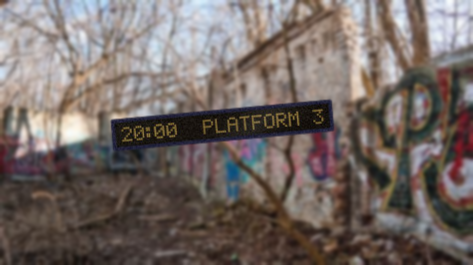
20:00
